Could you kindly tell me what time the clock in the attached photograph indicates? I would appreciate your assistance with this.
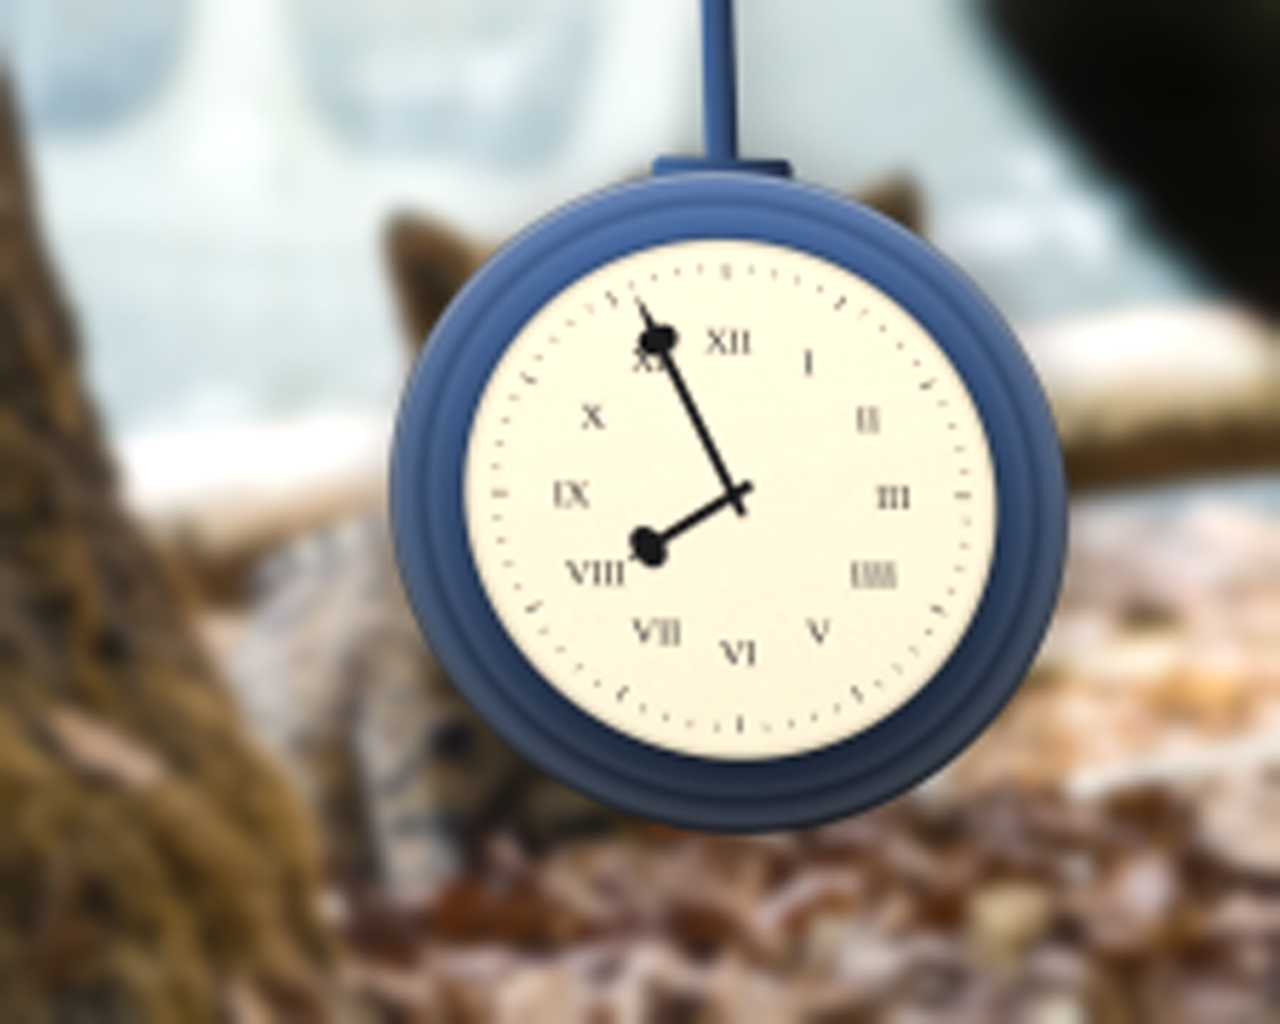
7:56
